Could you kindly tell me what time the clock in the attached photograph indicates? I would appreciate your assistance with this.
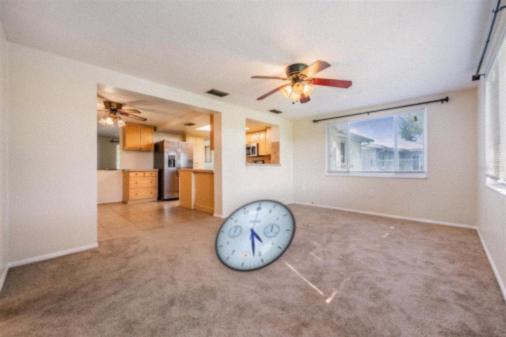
4:27
